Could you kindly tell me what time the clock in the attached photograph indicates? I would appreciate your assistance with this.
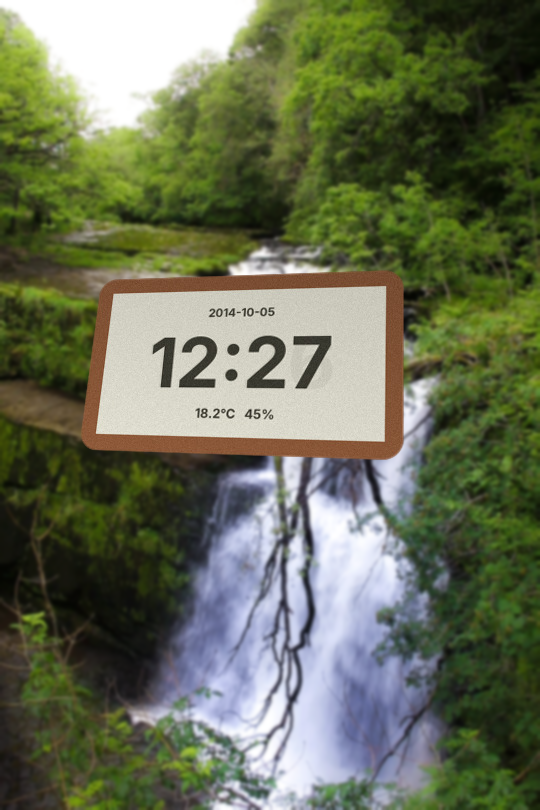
12:27
